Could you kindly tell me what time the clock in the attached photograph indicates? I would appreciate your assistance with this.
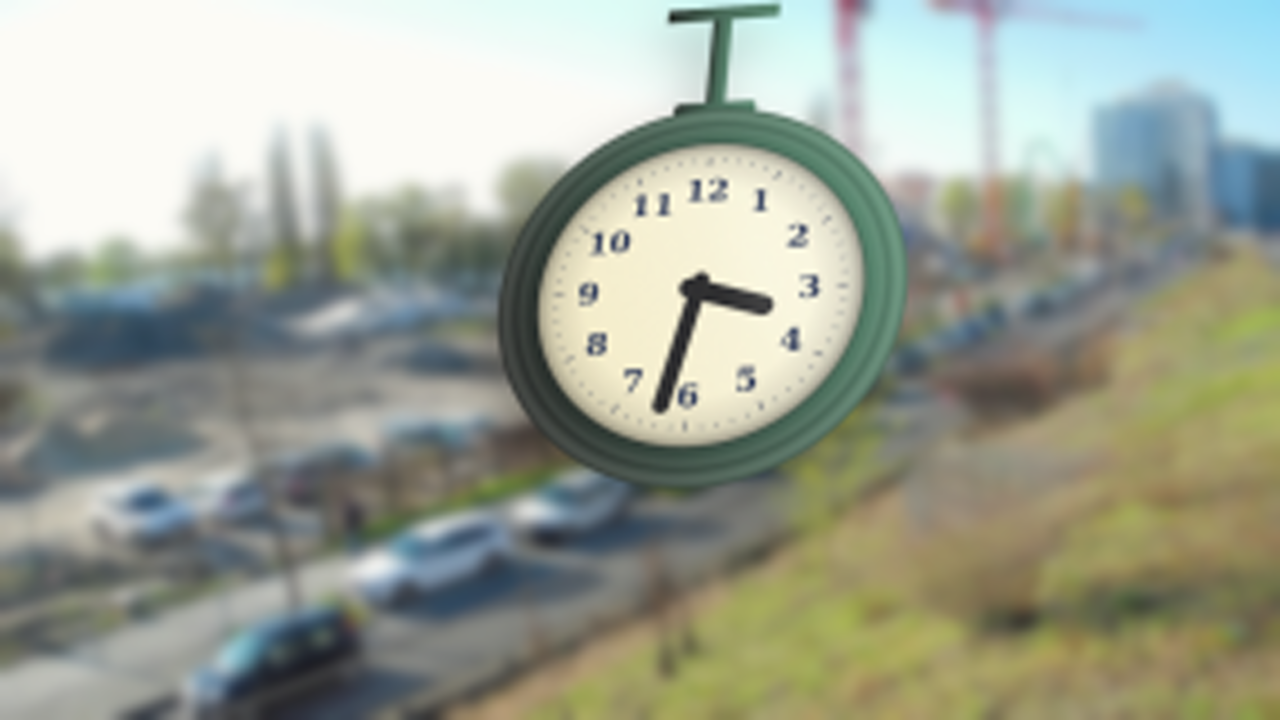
3:32
